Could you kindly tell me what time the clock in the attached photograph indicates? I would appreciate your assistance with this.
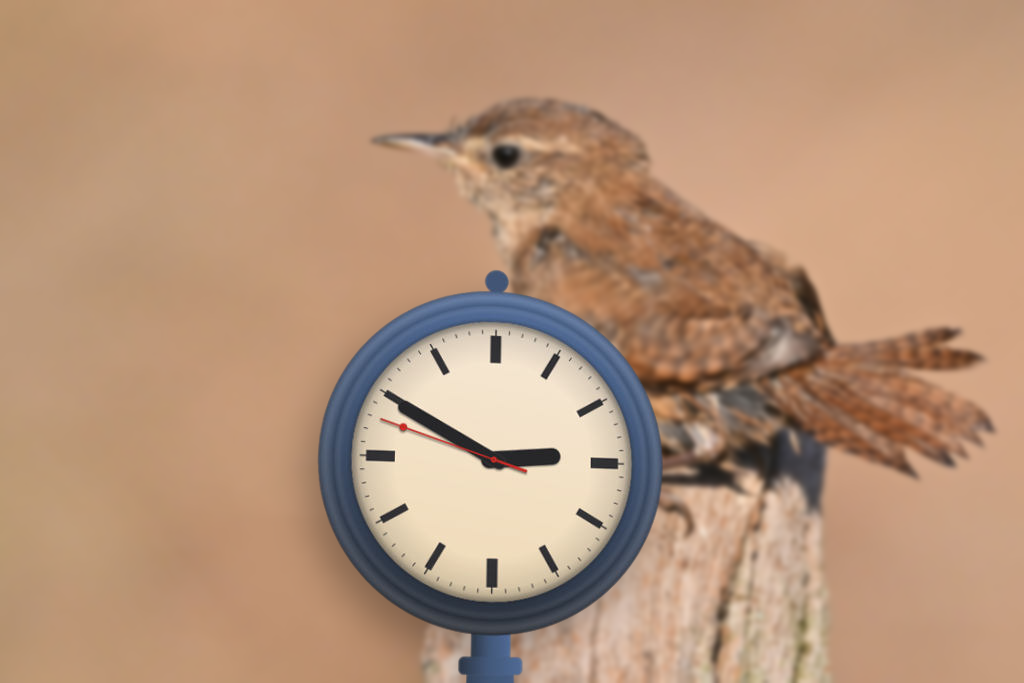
2:49:48
